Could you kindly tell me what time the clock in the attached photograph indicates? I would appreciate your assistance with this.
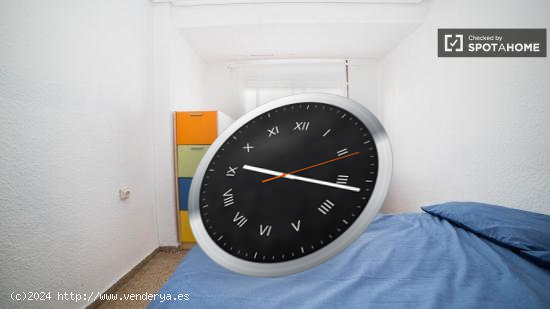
9:16:11
